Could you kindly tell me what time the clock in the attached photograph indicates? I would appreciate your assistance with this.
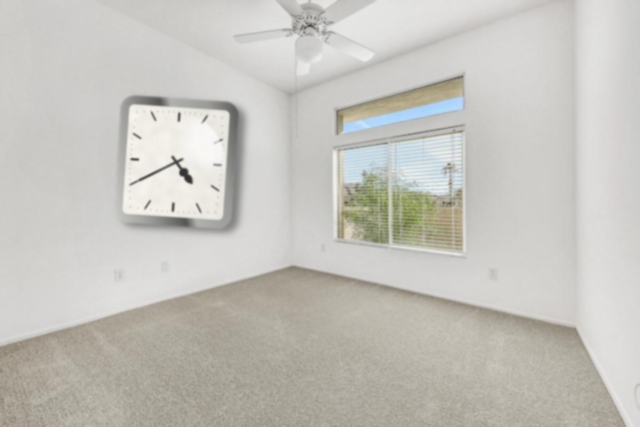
4:40
